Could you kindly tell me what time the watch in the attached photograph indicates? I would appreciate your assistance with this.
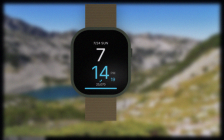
7:14
